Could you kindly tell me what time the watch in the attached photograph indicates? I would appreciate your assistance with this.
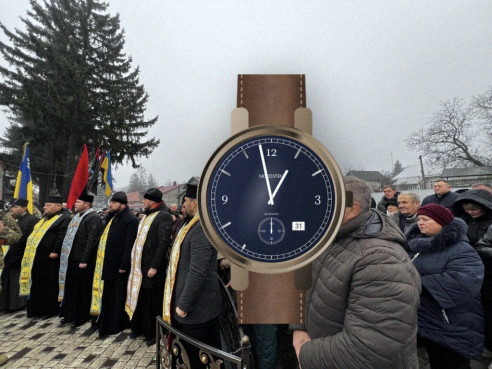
12:58
